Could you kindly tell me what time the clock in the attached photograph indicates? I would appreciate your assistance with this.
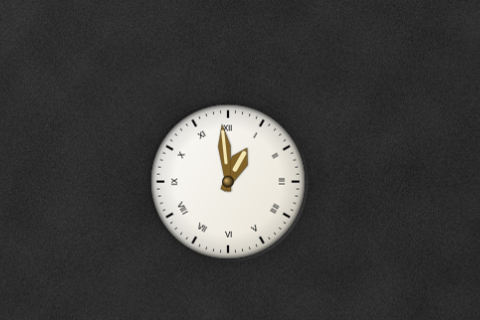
12:59
